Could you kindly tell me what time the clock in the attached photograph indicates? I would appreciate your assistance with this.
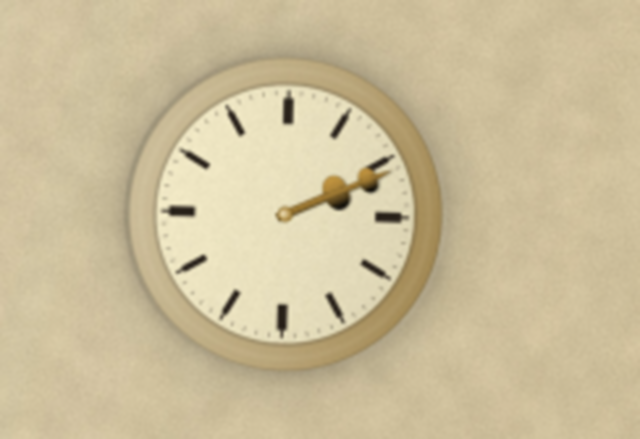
2:11
